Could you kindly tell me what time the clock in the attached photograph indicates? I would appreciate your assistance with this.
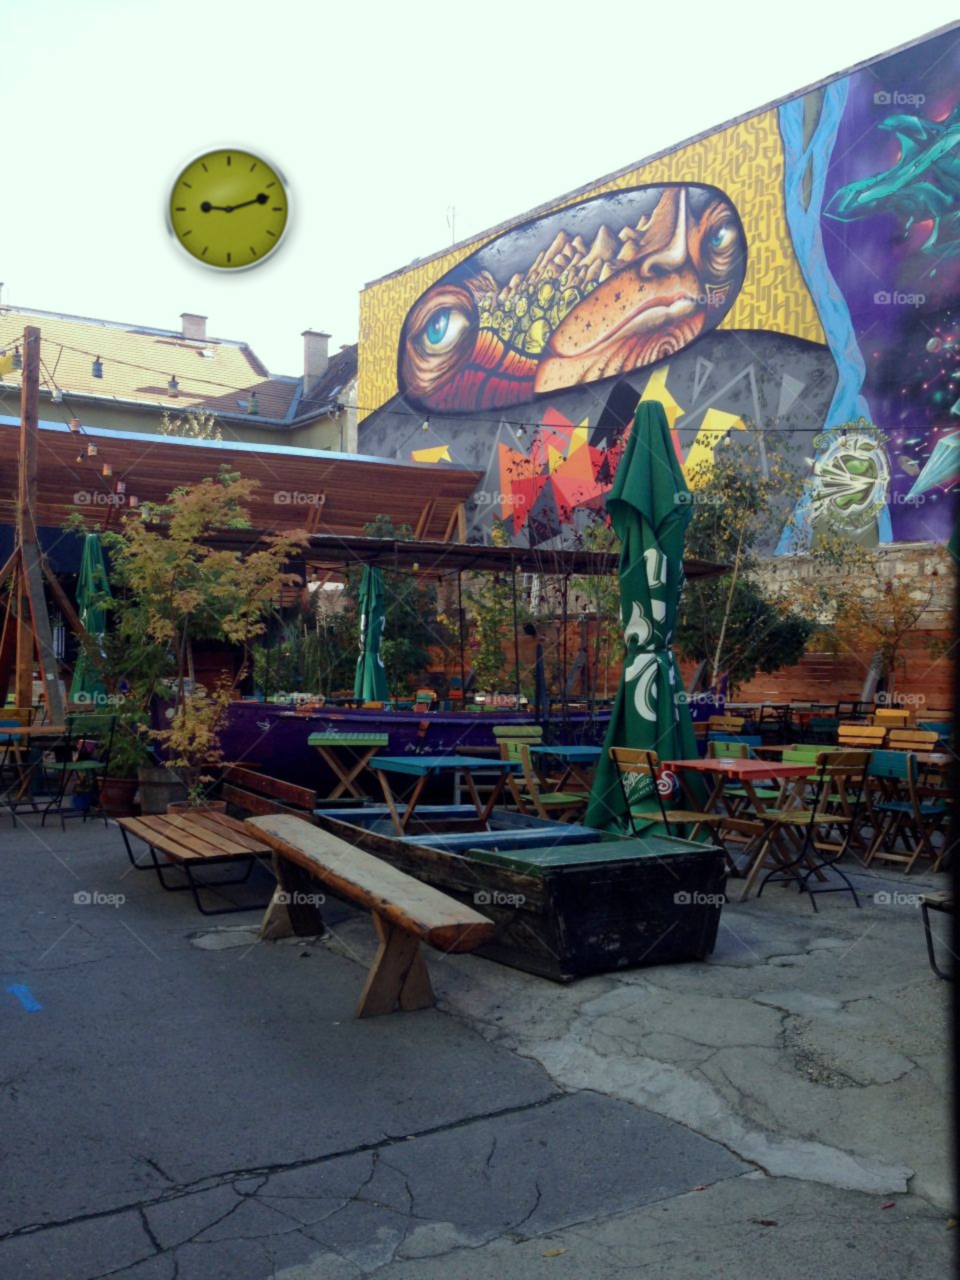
9:12
